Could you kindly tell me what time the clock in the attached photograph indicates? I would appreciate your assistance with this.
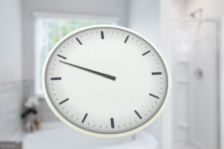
9:49
